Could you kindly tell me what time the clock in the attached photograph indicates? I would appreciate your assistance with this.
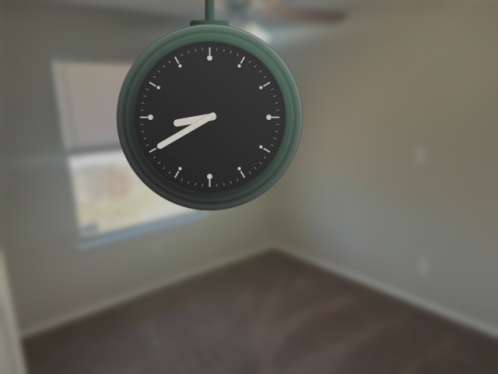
8:40
